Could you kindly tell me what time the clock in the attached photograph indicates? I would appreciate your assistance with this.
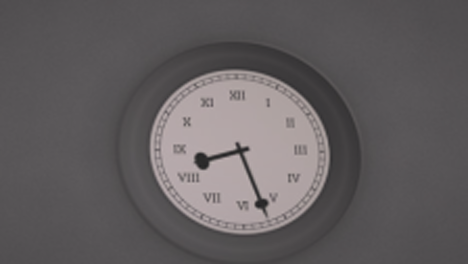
8:27
